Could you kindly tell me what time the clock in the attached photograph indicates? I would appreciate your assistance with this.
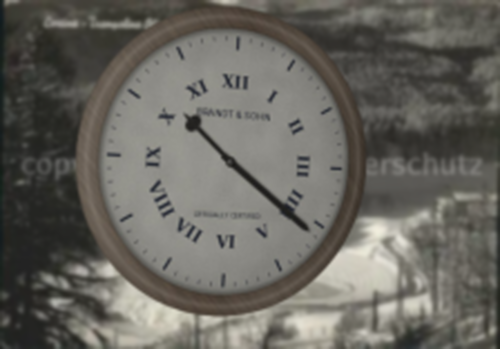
10:21
